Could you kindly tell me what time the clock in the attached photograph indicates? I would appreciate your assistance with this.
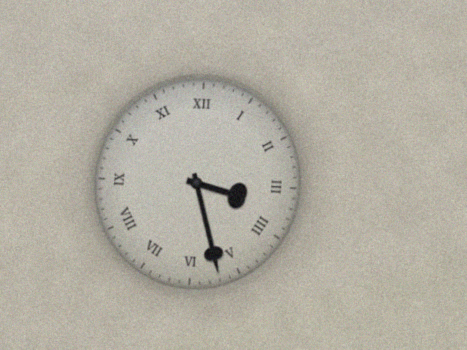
3:27
